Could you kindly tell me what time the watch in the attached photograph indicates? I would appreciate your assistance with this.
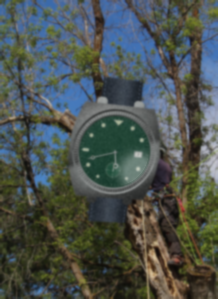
5:42
